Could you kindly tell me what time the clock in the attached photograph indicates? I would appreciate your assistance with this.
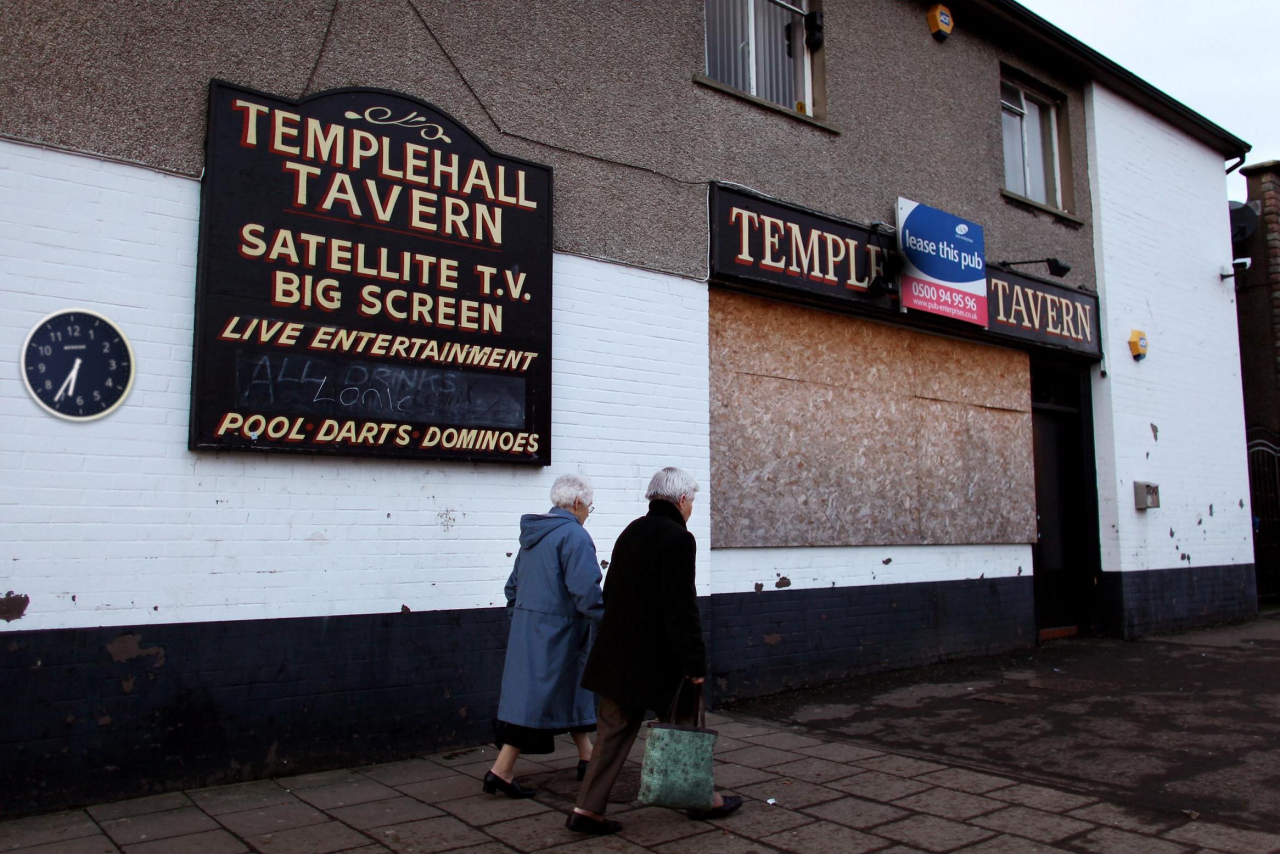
6:36
